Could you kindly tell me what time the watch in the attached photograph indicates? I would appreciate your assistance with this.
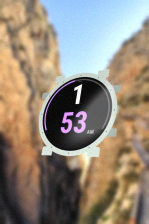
1:53
